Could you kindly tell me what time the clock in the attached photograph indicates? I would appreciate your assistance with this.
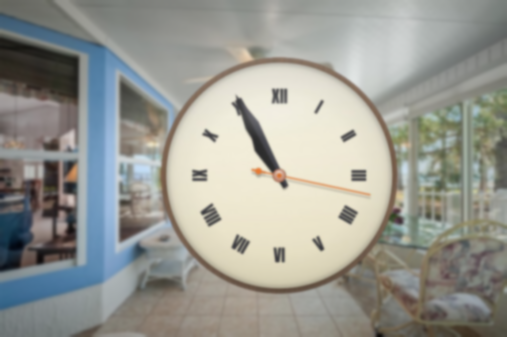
10:55:17
